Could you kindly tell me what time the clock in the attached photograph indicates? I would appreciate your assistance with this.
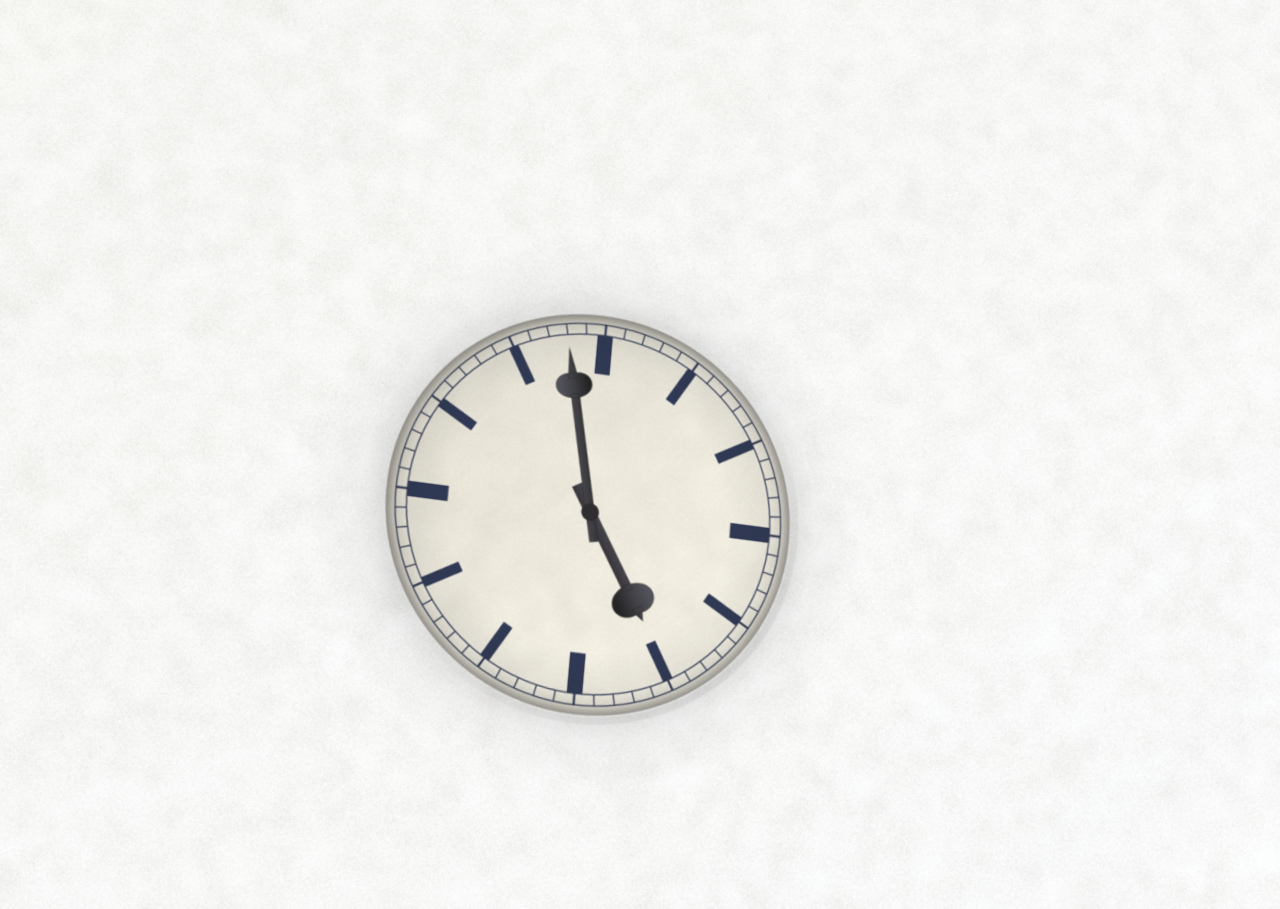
4:58
